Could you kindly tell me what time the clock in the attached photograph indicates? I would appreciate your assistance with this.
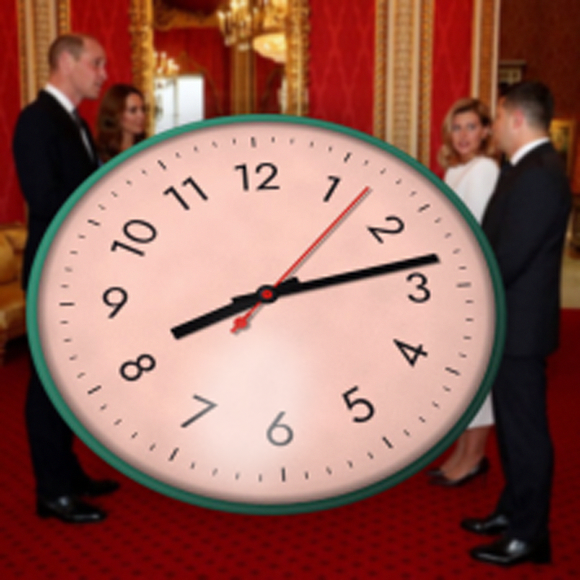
8:13:07
